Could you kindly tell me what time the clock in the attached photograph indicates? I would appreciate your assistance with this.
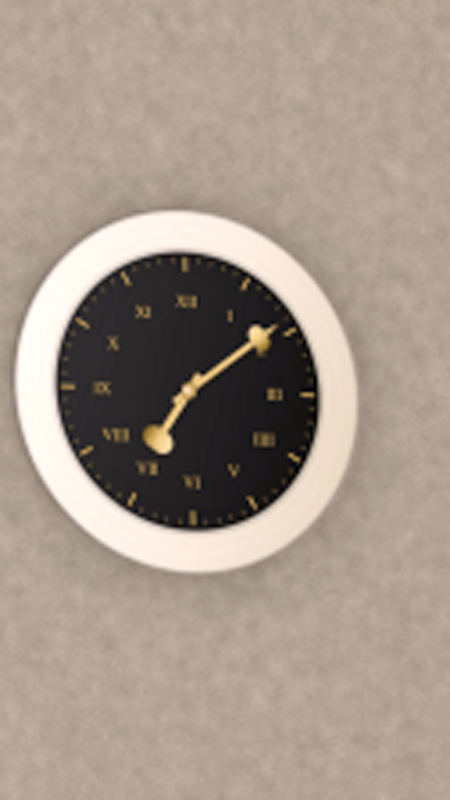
7:09
